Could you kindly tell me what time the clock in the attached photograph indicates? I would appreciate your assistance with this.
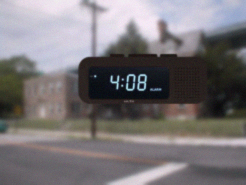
4:08
